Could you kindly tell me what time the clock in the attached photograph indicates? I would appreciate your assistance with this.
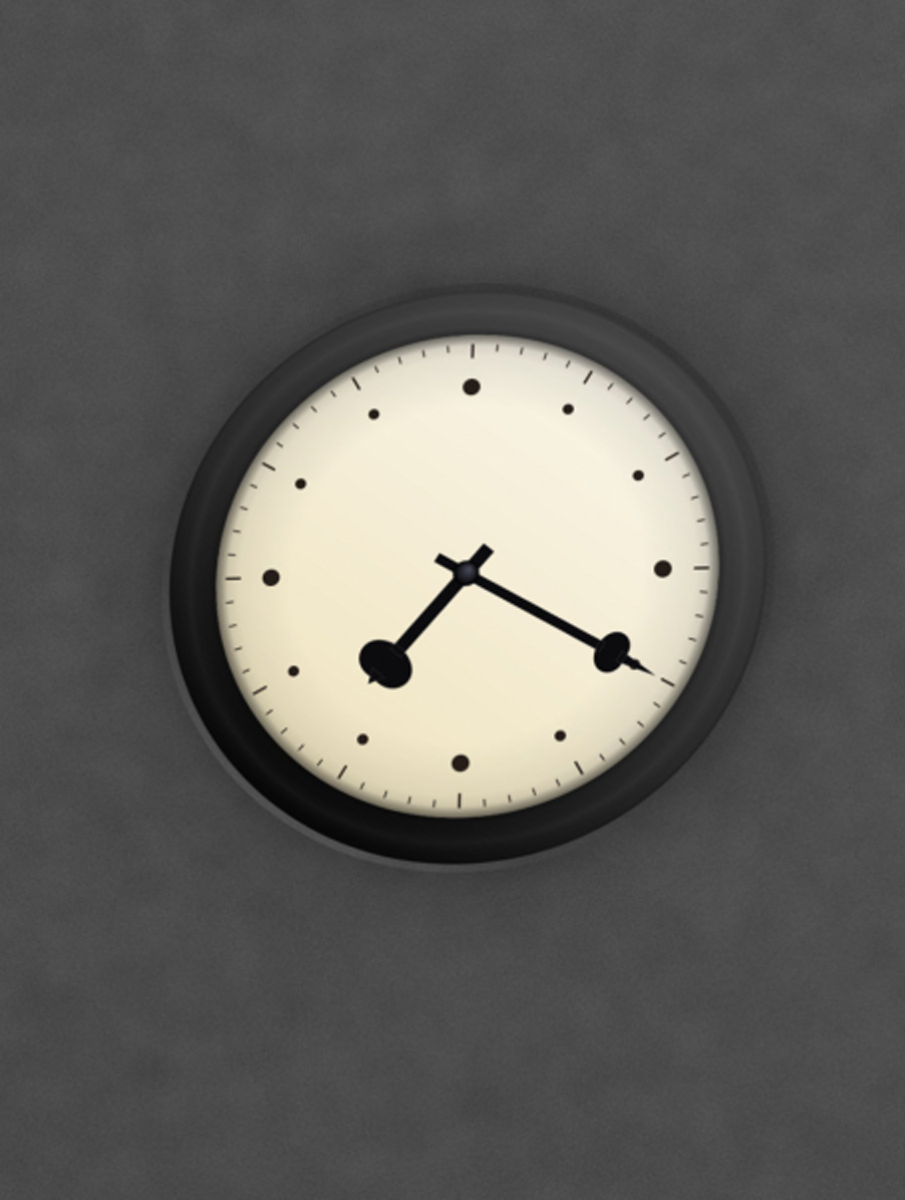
7:20
